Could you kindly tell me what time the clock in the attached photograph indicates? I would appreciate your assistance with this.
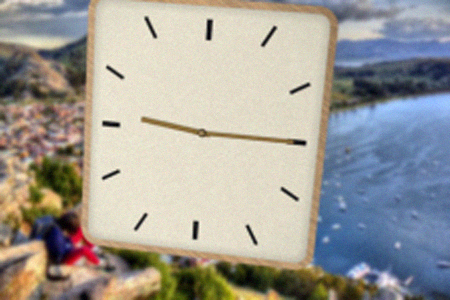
9:15
